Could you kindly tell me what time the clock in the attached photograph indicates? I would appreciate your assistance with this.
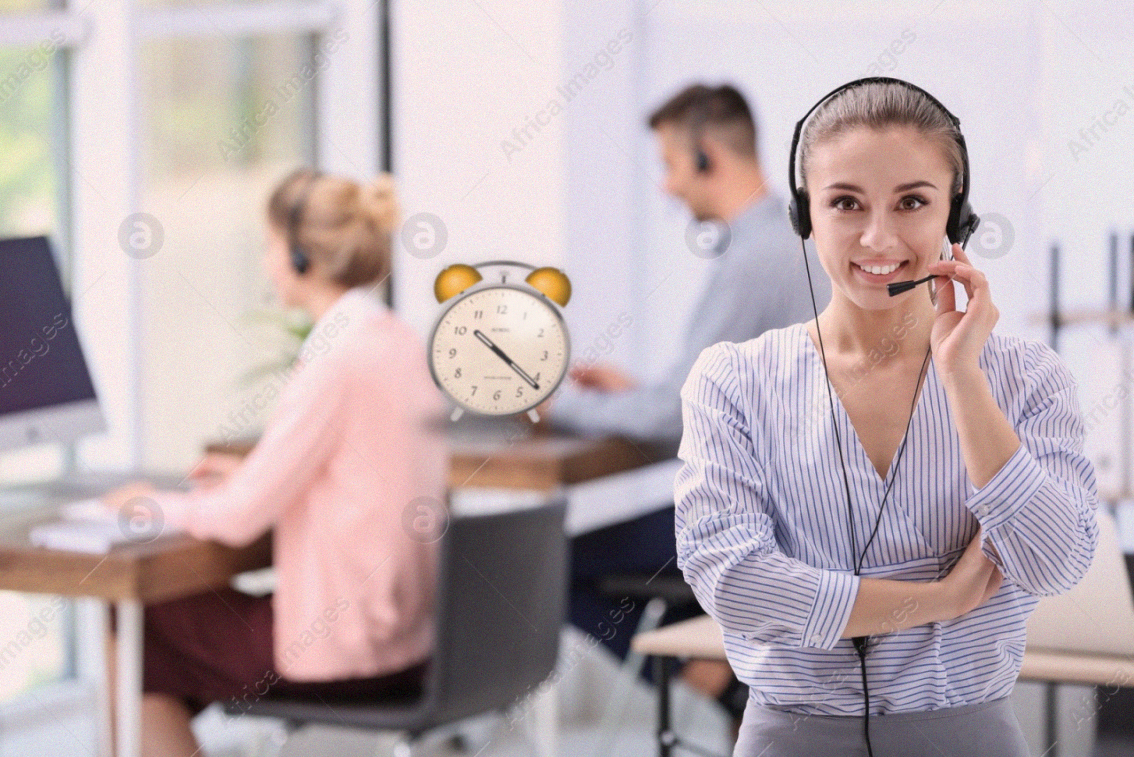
10:22
